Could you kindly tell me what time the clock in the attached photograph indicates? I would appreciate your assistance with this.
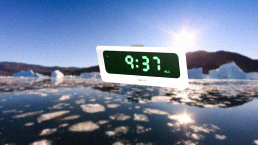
9:37
